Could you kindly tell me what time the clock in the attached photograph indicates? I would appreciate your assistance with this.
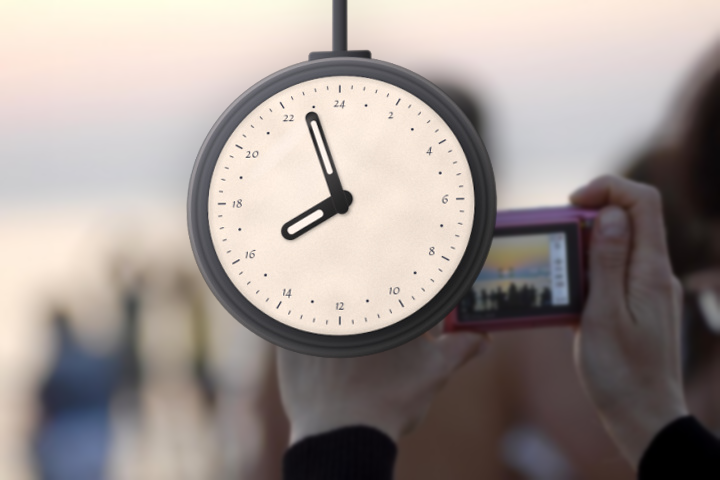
15:57
